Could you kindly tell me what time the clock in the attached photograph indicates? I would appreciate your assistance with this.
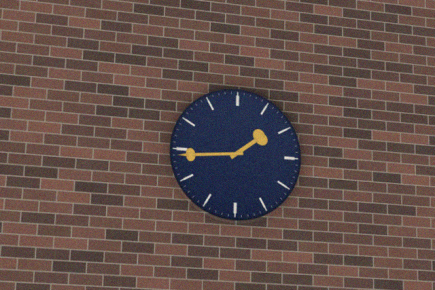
1:44
